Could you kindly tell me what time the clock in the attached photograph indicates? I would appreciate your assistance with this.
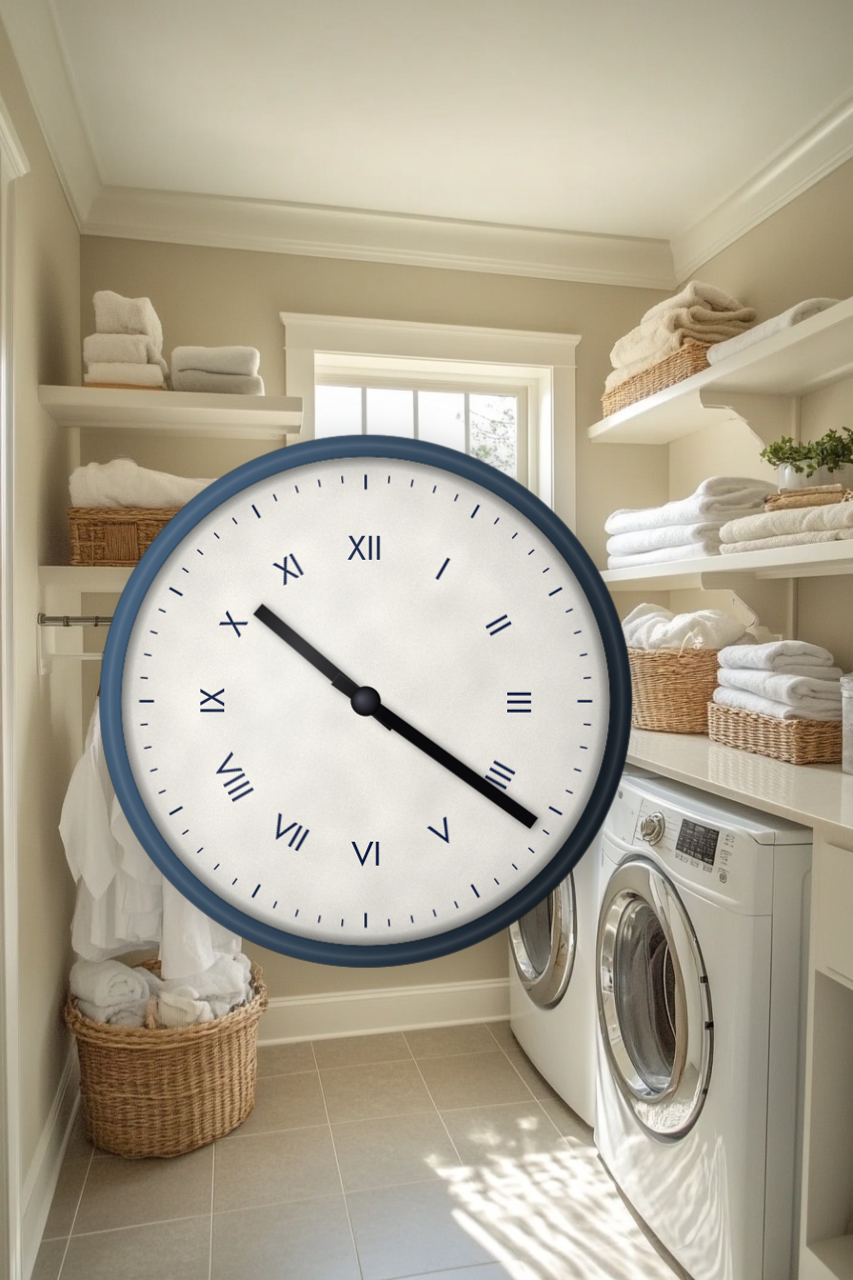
10:21
